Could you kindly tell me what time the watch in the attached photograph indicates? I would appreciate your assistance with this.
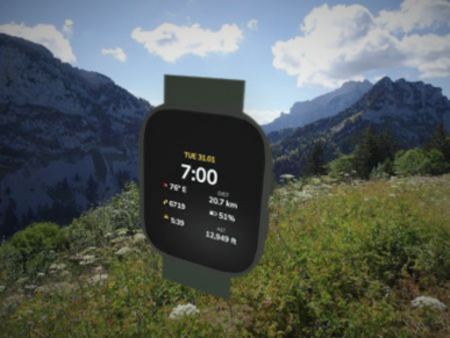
7:00
